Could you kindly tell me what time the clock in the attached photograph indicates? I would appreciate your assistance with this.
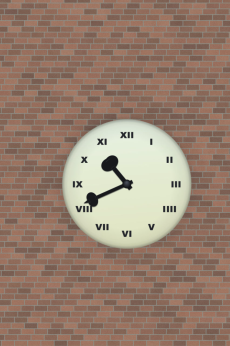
10:41
